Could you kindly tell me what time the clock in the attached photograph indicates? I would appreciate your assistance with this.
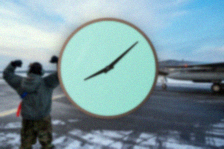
8:08
